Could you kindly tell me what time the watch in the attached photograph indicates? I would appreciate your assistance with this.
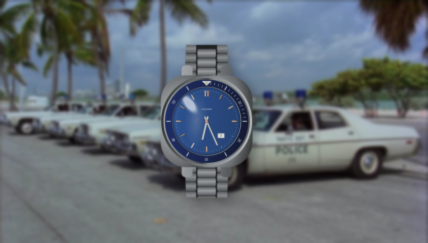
6:26
